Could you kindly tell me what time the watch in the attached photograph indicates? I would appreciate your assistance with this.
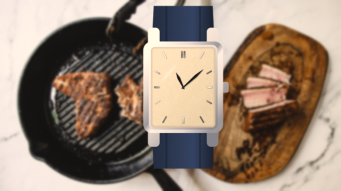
11:08
